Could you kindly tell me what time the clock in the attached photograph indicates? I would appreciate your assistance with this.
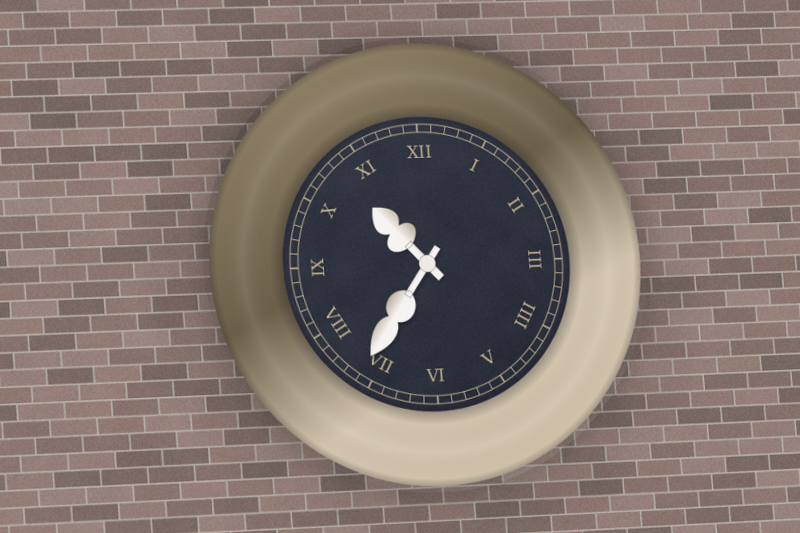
10:36
